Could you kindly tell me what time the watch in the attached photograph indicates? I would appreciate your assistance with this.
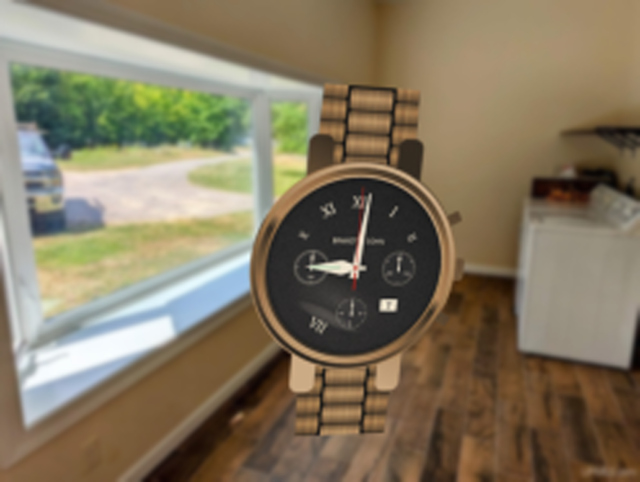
9:01
